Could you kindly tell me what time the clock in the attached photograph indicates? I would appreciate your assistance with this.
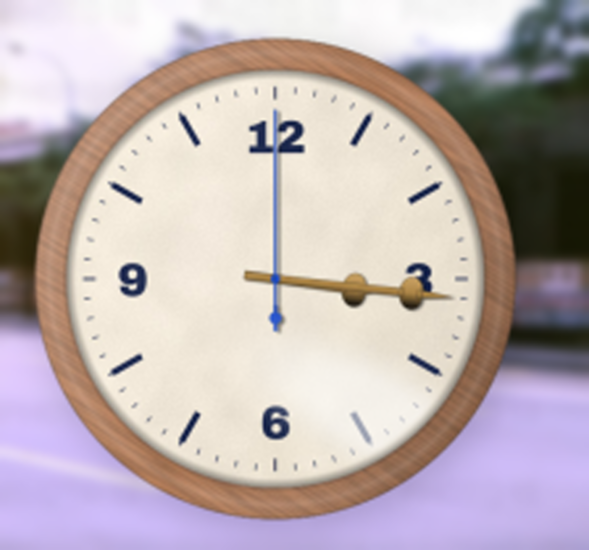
3:16:00
